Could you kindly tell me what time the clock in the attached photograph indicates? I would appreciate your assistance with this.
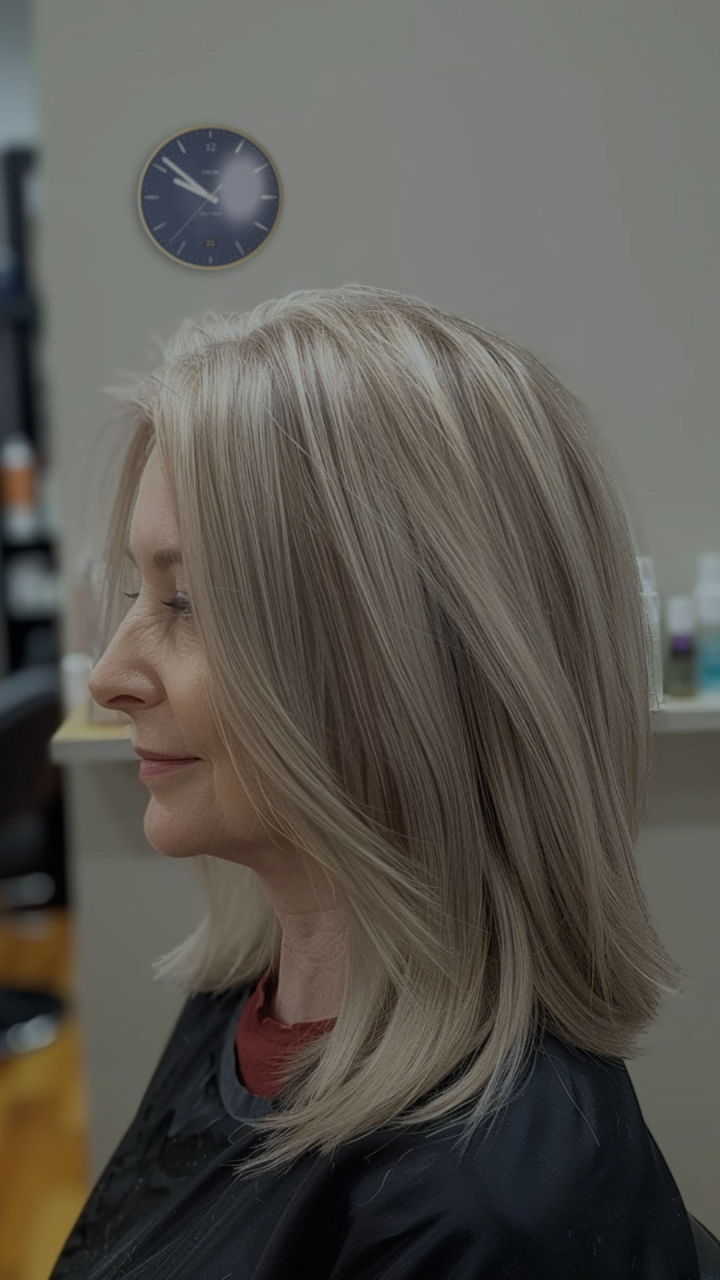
9:51:37
